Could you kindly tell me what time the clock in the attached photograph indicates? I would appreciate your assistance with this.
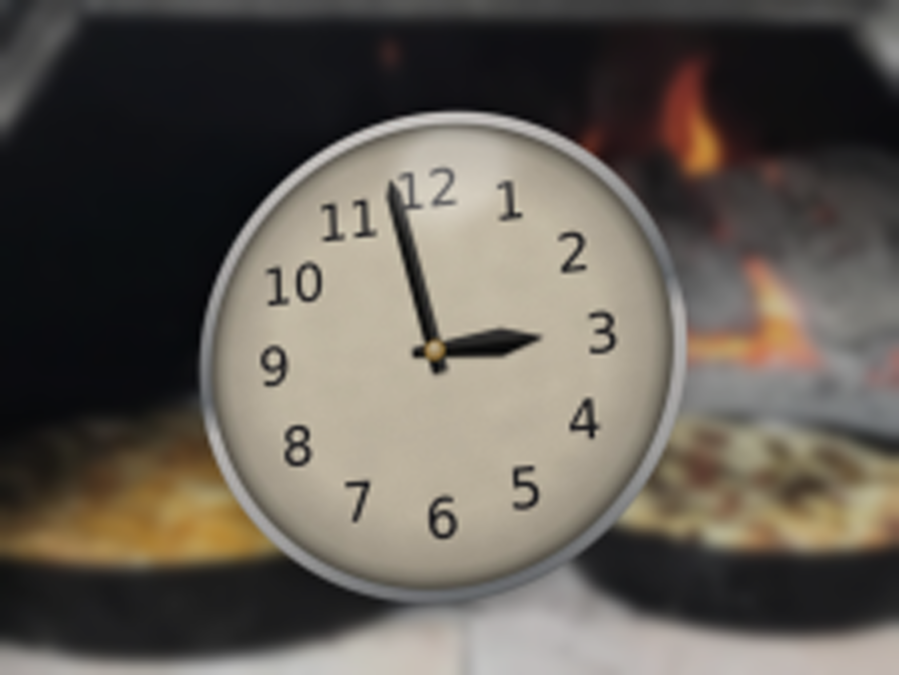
2:58
